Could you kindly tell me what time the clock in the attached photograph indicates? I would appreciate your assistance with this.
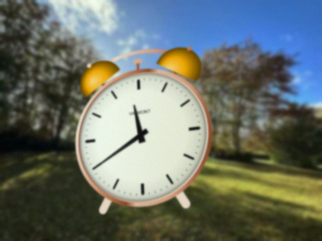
11:40
